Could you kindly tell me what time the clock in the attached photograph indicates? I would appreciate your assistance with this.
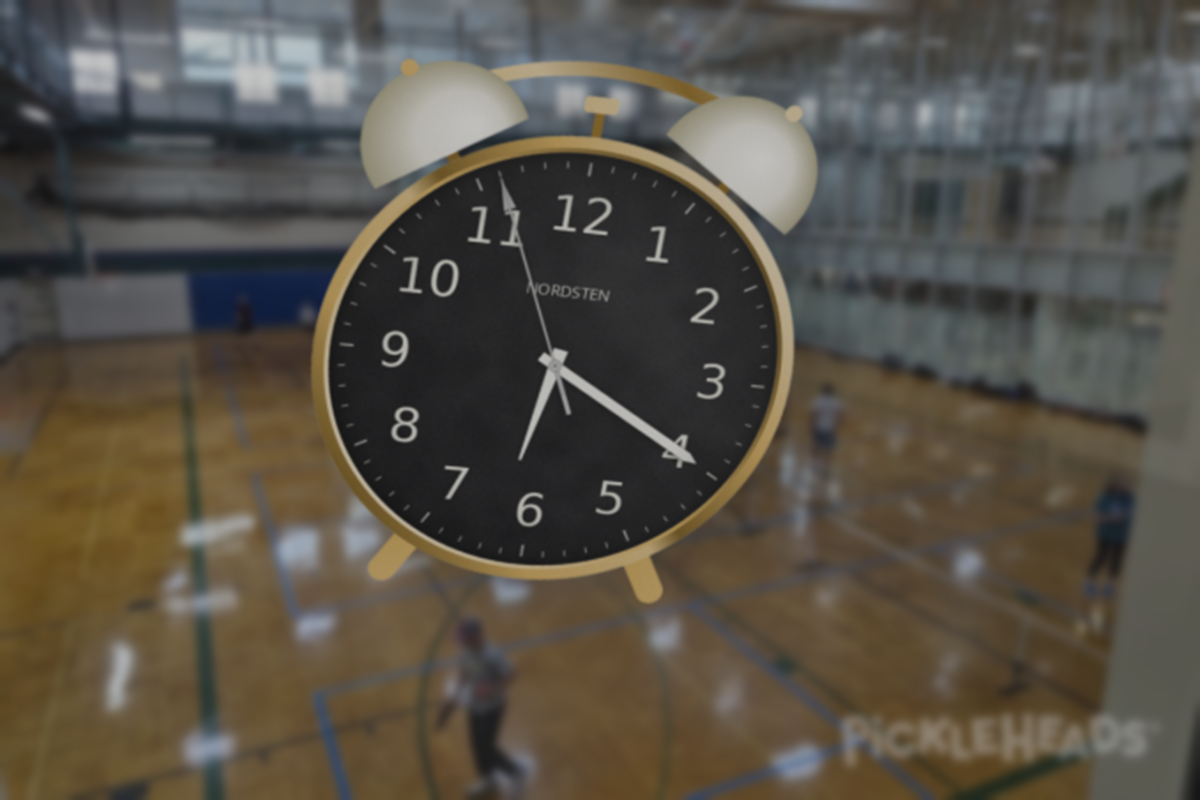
6:19:56
